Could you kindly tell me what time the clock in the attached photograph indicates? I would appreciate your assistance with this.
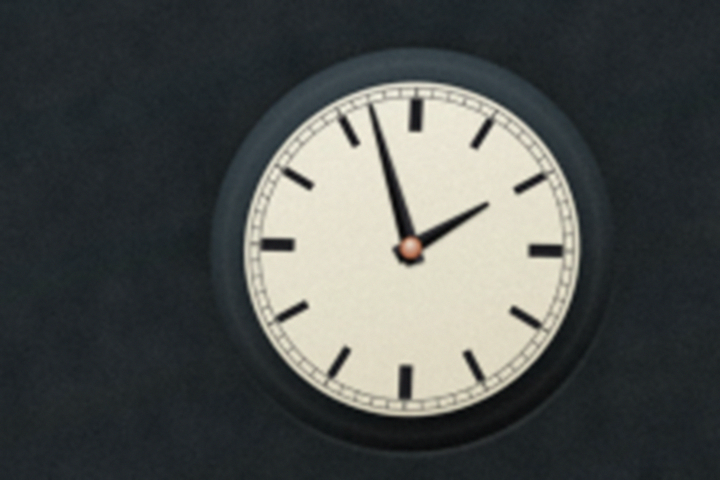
1:57
